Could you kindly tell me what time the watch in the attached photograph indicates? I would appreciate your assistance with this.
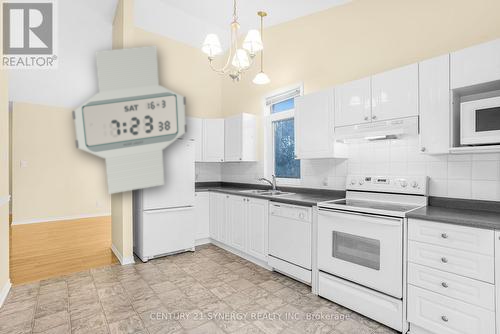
7:23:38
